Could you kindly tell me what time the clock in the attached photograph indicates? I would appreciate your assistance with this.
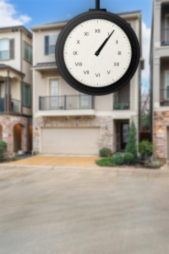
1:06
